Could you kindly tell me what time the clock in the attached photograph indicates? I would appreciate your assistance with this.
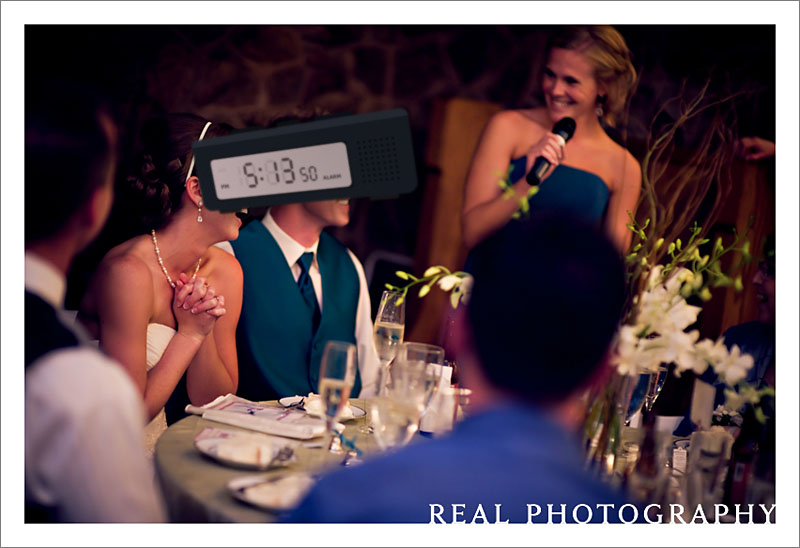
5:13:50
